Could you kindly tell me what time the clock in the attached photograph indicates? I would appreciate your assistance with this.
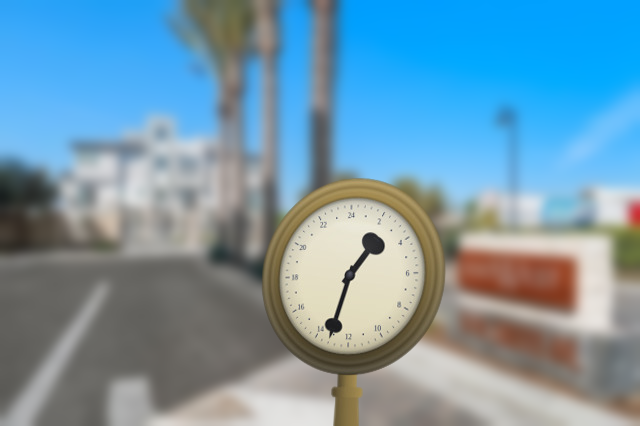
2:33
